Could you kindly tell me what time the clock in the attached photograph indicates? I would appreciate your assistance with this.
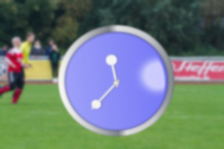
11:37
